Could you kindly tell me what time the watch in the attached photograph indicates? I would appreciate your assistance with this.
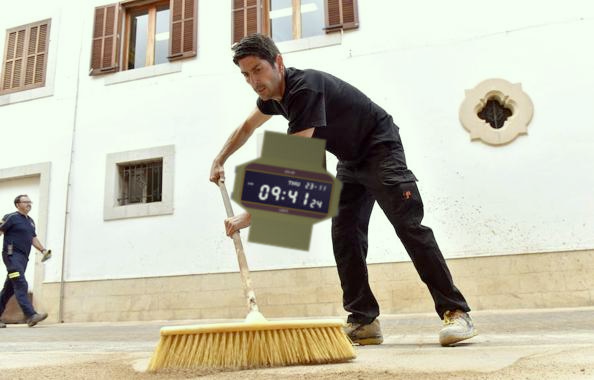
9:41
